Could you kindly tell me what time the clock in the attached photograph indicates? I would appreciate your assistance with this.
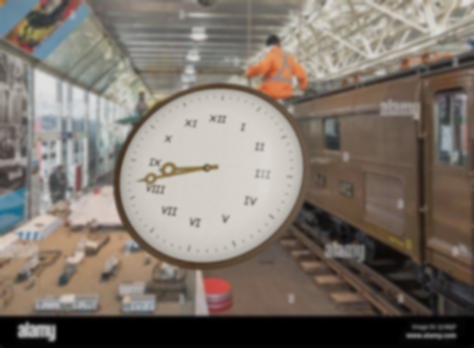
8:42
